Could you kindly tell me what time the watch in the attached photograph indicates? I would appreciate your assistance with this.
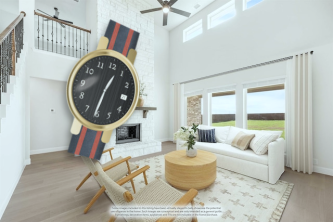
12:31
